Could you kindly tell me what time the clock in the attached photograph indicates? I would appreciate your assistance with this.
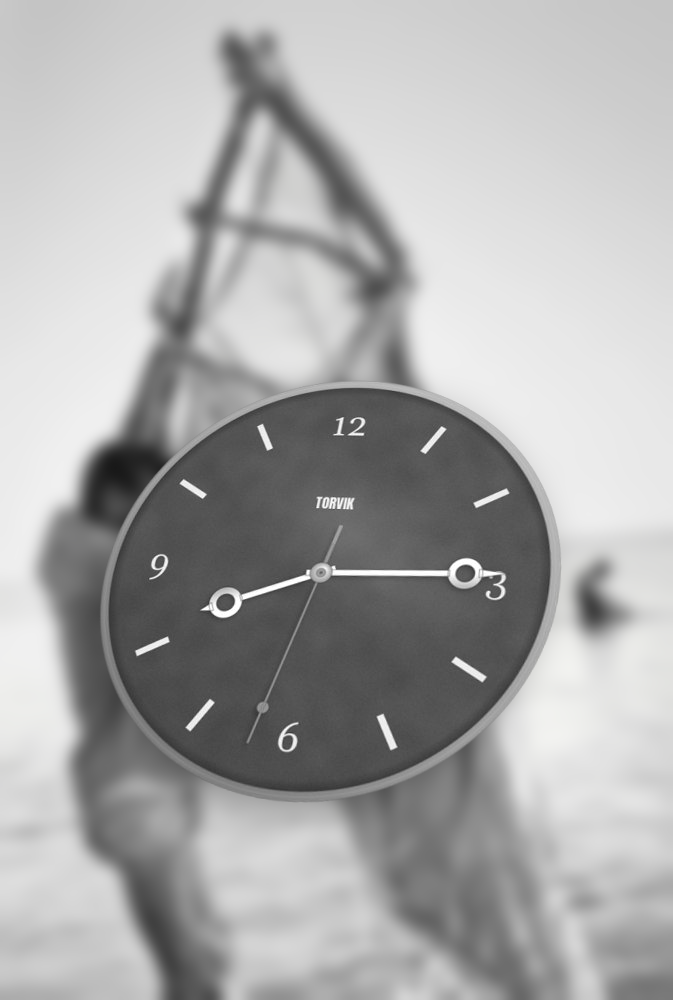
8:14:32
